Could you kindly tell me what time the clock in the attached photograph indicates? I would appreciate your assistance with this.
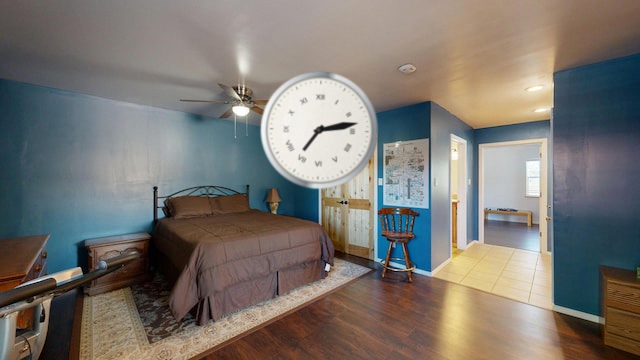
7:13
